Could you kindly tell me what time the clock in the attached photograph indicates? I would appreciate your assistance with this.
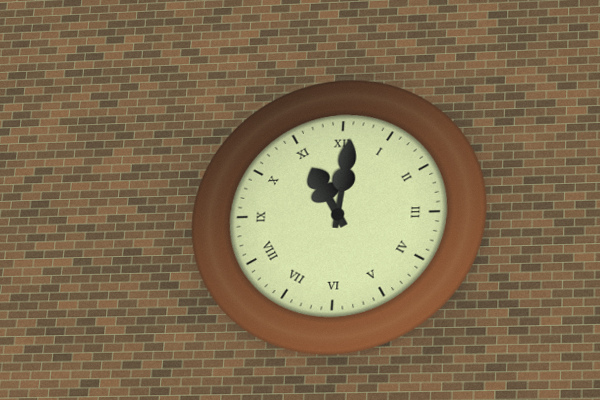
11:01
